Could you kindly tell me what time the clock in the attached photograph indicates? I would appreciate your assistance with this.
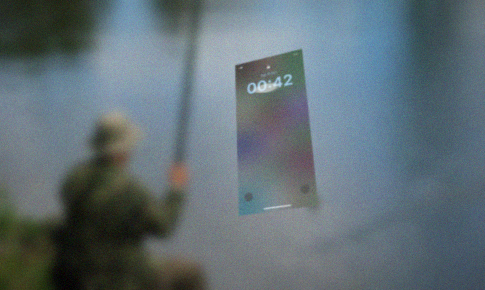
0:42
